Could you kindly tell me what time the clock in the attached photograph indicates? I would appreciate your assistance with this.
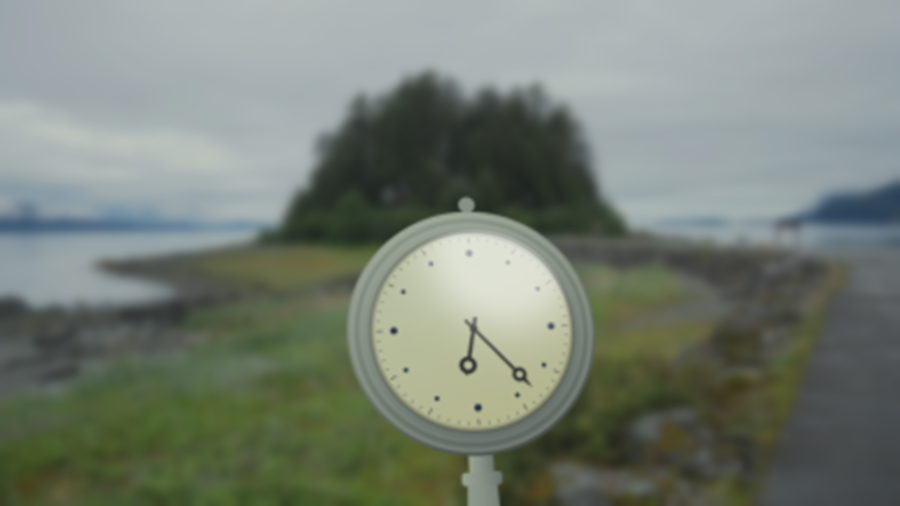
6:23
